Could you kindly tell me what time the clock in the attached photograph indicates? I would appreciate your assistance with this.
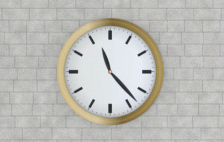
11:23
